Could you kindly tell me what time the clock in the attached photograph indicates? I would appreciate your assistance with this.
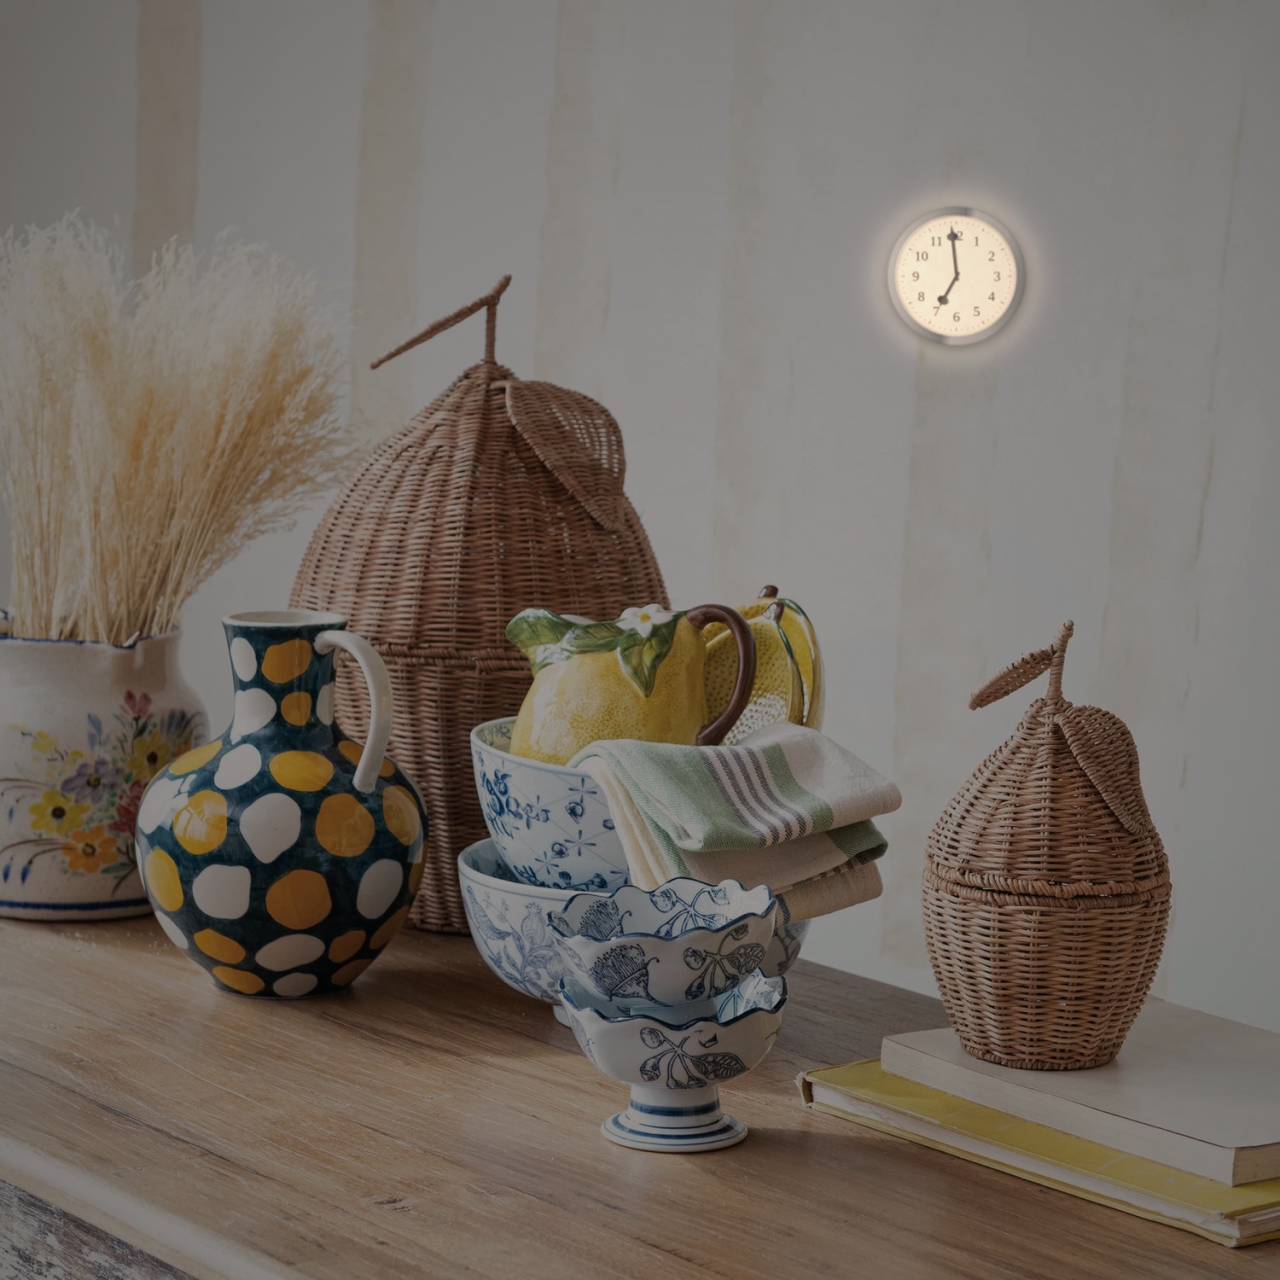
6:59
